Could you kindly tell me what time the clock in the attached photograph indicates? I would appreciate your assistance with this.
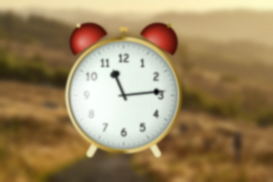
11:14
